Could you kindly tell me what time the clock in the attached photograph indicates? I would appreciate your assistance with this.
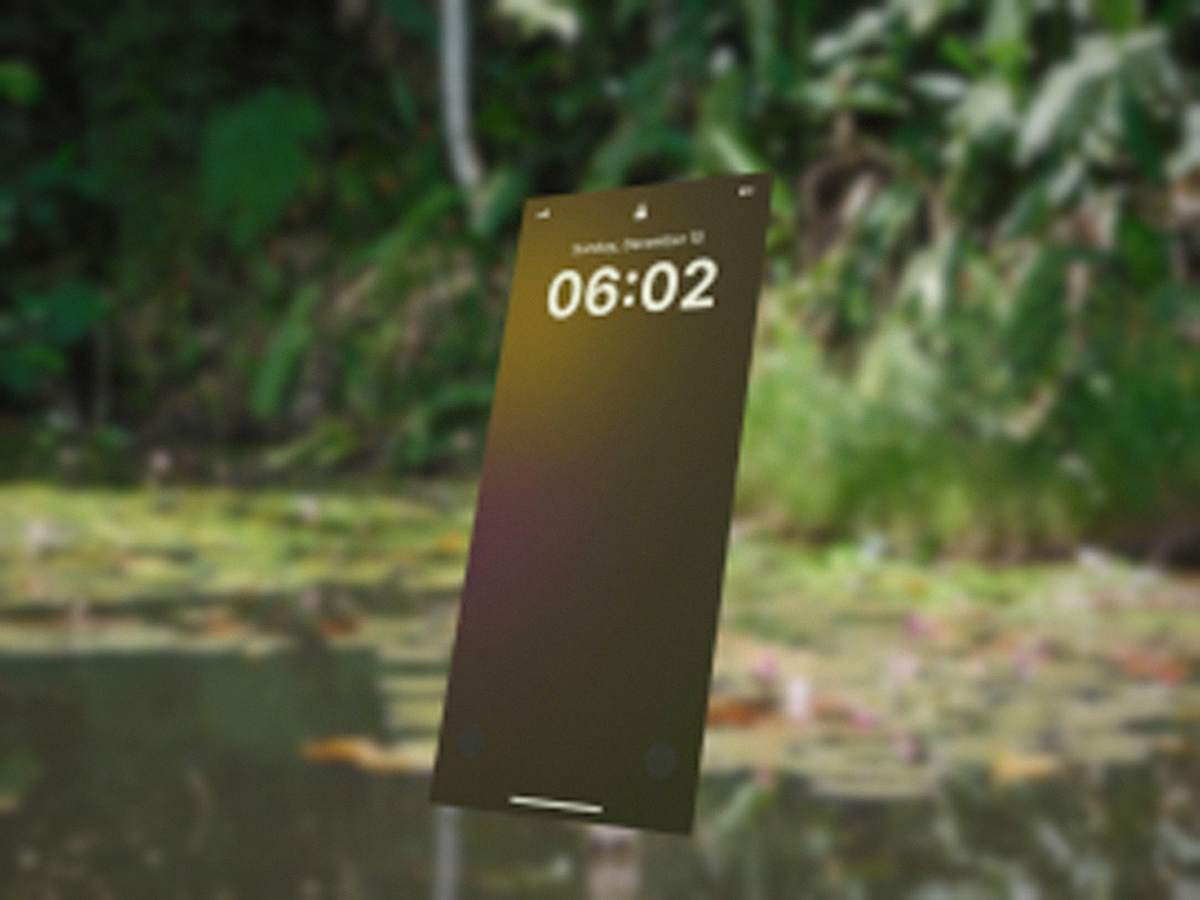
6:02
